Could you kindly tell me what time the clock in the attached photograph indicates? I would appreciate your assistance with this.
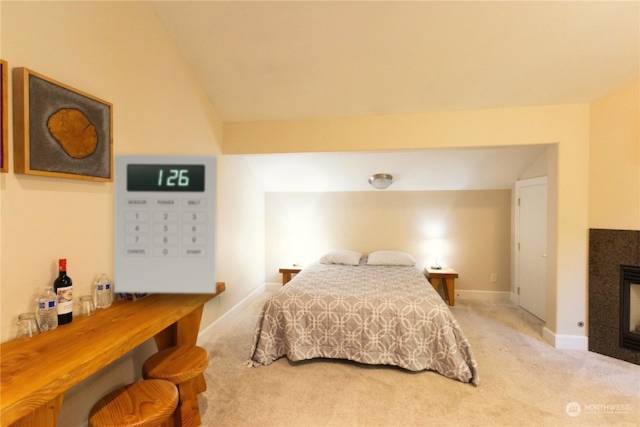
1:26
